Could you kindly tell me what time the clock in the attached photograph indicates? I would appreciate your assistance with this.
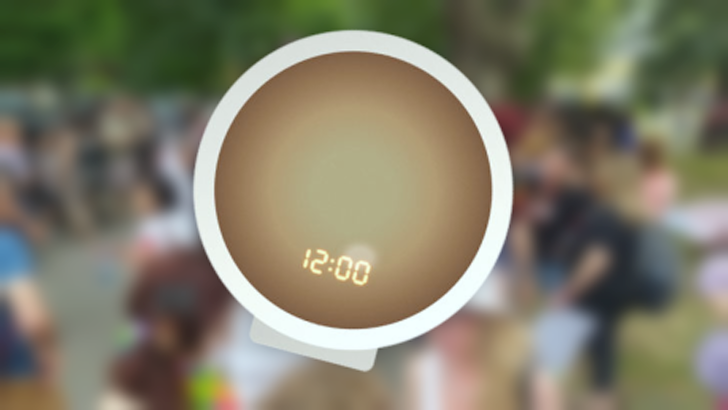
12:00
